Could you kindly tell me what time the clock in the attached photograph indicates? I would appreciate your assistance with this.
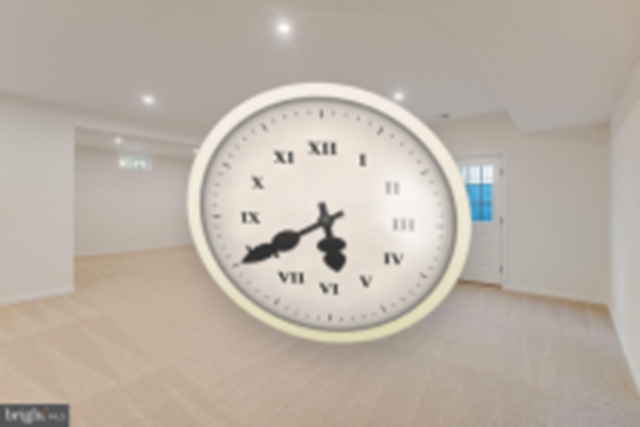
5:40
